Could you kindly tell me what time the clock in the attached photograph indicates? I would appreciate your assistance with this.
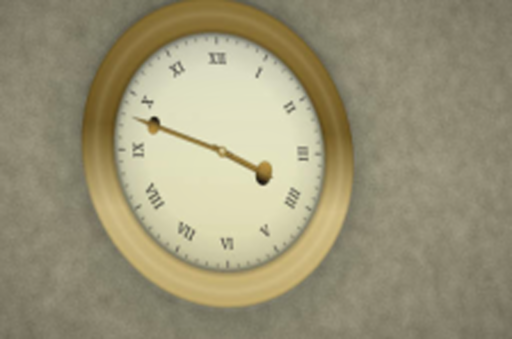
3:48
